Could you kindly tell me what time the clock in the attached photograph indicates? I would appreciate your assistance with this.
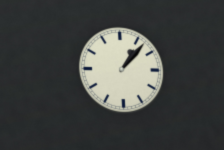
1:07
